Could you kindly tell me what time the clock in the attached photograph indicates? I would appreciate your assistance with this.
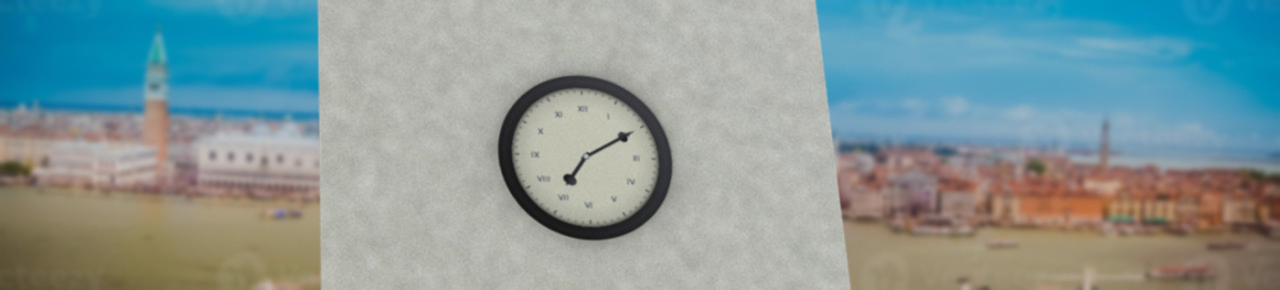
7:10
